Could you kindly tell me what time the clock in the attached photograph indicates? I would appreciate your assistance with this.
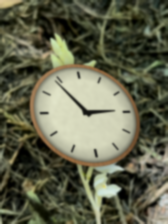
2:54
